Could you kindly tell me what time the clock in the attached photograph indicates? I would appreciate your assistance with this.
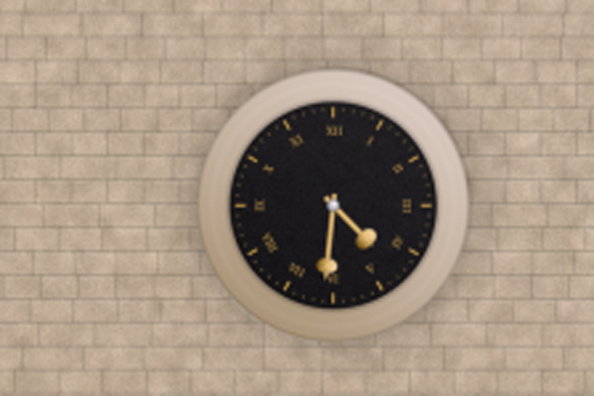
4:31
